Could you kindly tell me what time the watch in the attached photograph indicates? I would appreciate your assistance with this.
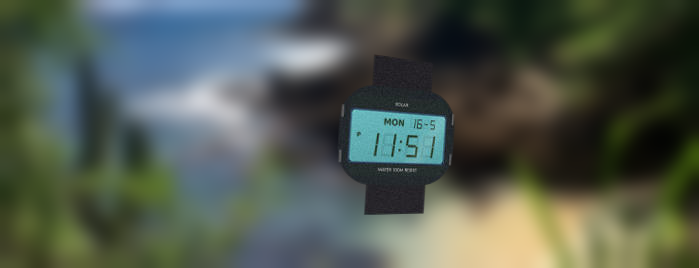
11:51
